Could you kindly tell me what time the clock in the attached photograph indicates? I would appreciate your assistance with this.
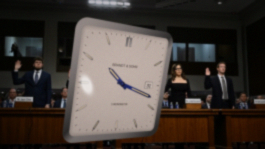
10:18
